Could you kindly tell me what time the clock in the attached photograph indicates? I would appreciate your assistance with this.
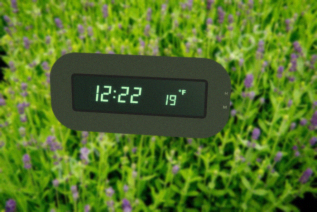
12:22
